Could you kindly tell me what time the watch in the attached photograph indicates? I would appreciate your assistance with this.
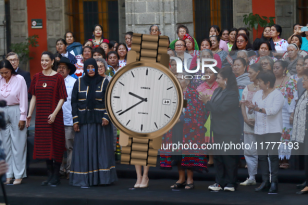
9:39
